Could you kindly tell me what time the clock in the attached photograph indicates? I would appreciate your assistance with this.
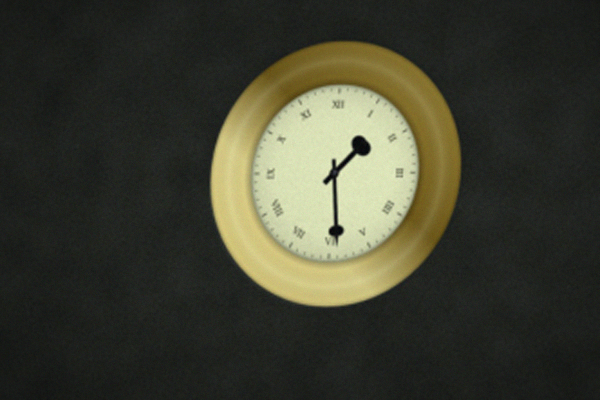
1:29
